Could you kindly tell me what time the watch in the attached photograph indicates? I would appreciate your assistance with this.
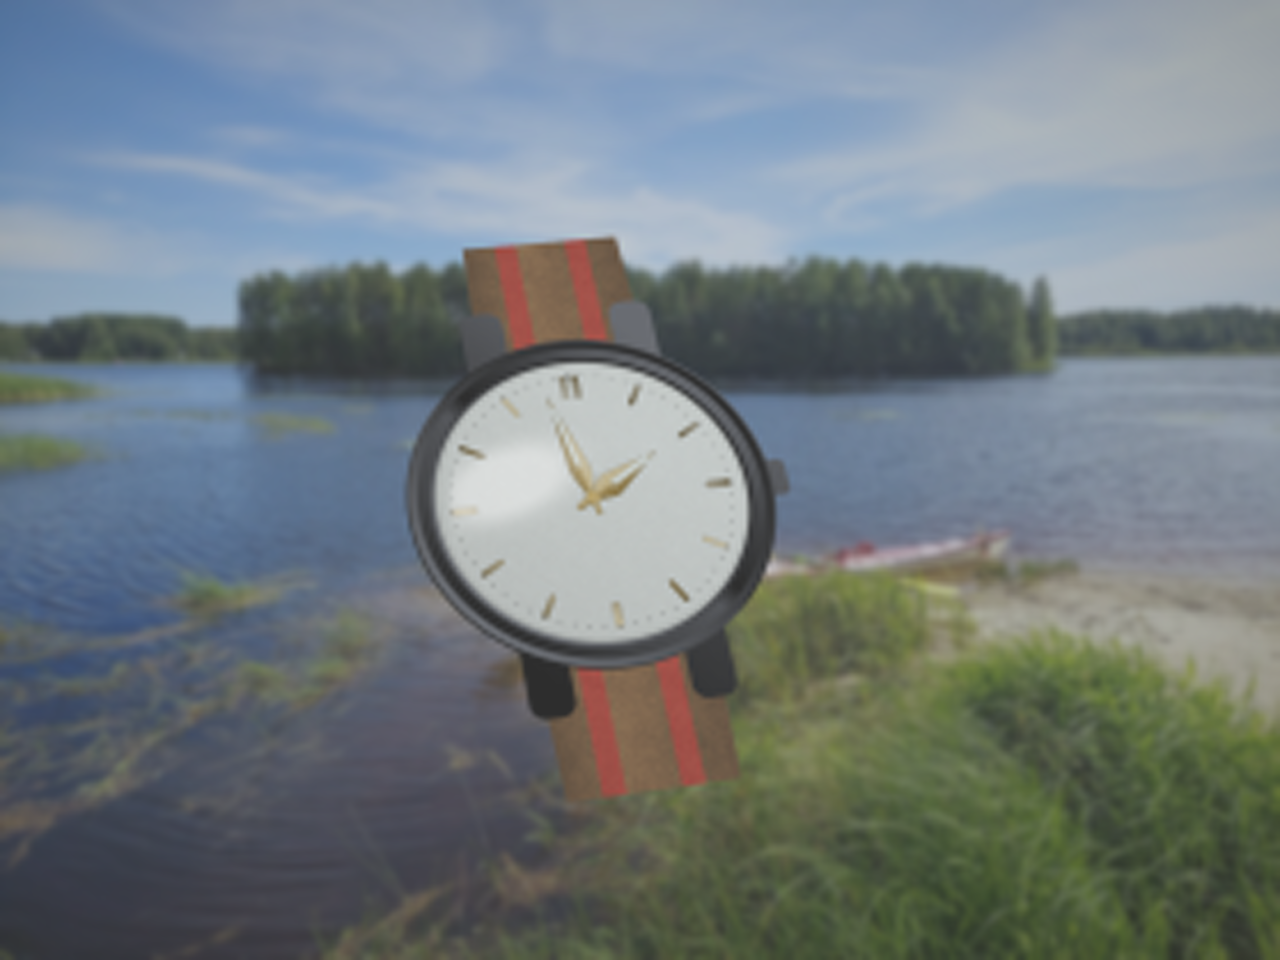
1:58
